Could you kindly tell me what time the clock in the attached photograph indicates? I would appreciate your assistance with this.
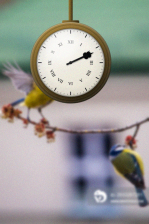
2:11
